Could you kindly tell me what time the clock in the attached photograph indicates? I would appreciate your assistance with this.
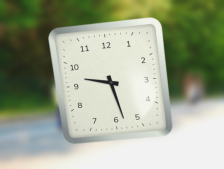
9:28
